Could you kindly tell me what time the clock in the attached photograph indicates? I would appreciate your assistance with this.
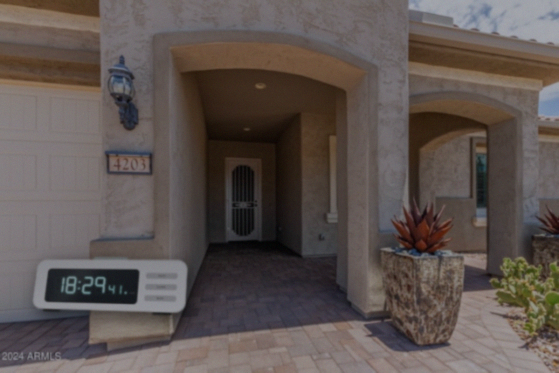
18:29
